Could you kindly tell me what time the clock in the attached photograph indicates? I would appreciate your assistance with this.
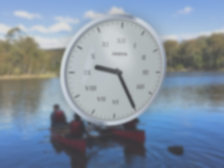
9:25
